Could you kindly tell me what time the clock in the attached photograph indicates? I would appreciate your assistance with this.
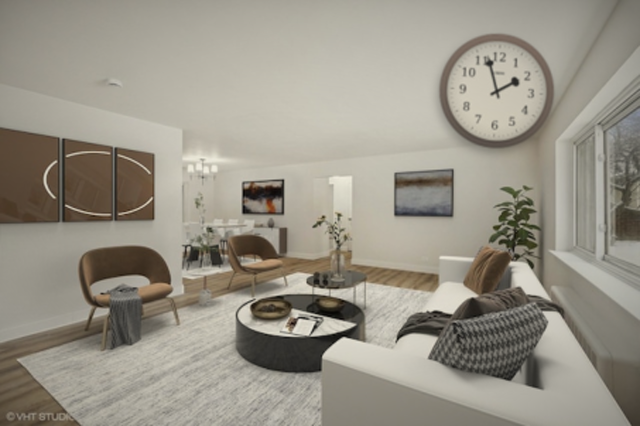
1:57
